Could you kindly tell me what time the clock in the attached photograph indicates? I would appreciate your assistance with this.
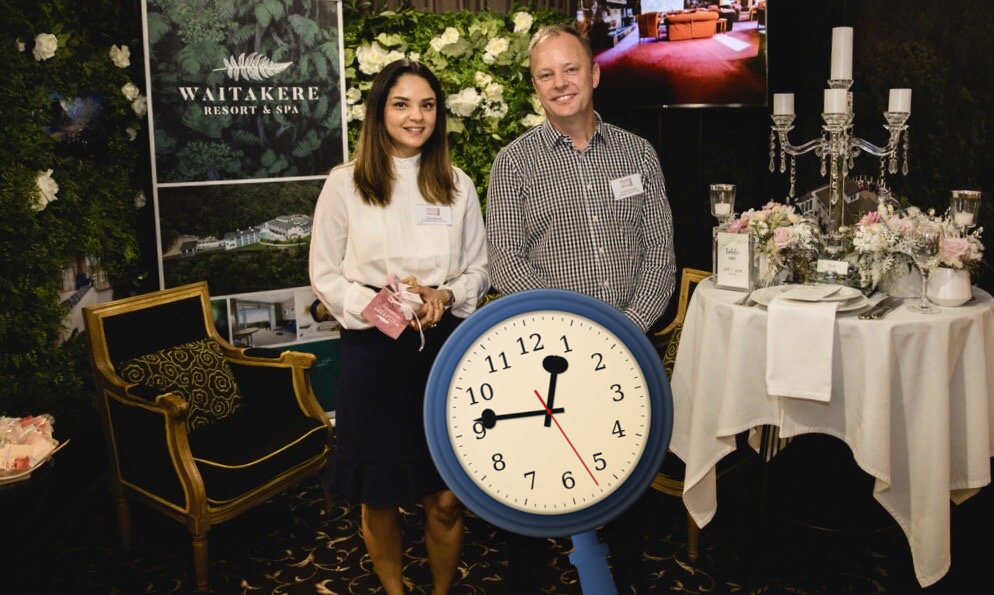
12:46:27
